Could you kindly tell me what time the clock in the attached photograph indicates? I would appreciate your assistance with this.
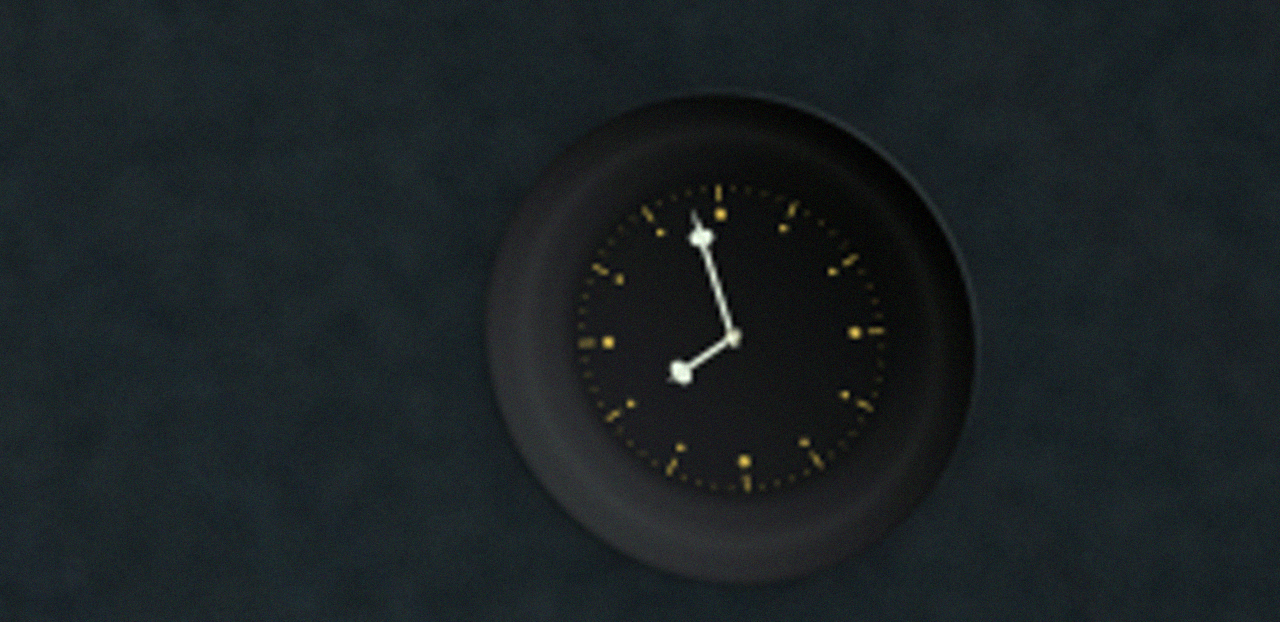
7:58
